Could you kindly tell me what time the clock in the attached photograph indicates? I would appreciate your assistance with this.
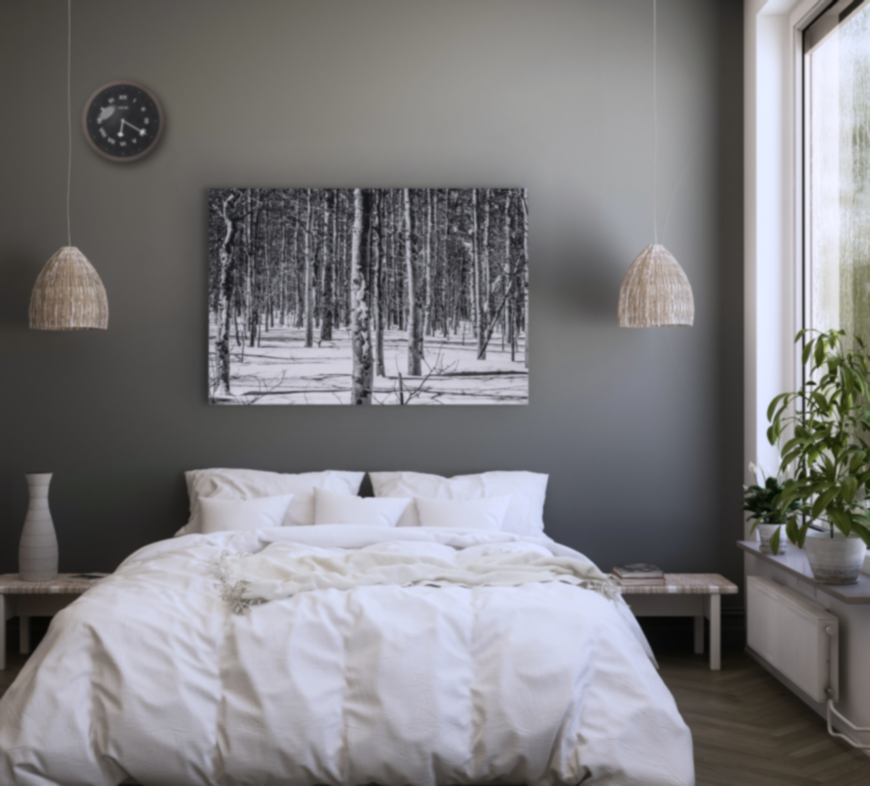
6:20
